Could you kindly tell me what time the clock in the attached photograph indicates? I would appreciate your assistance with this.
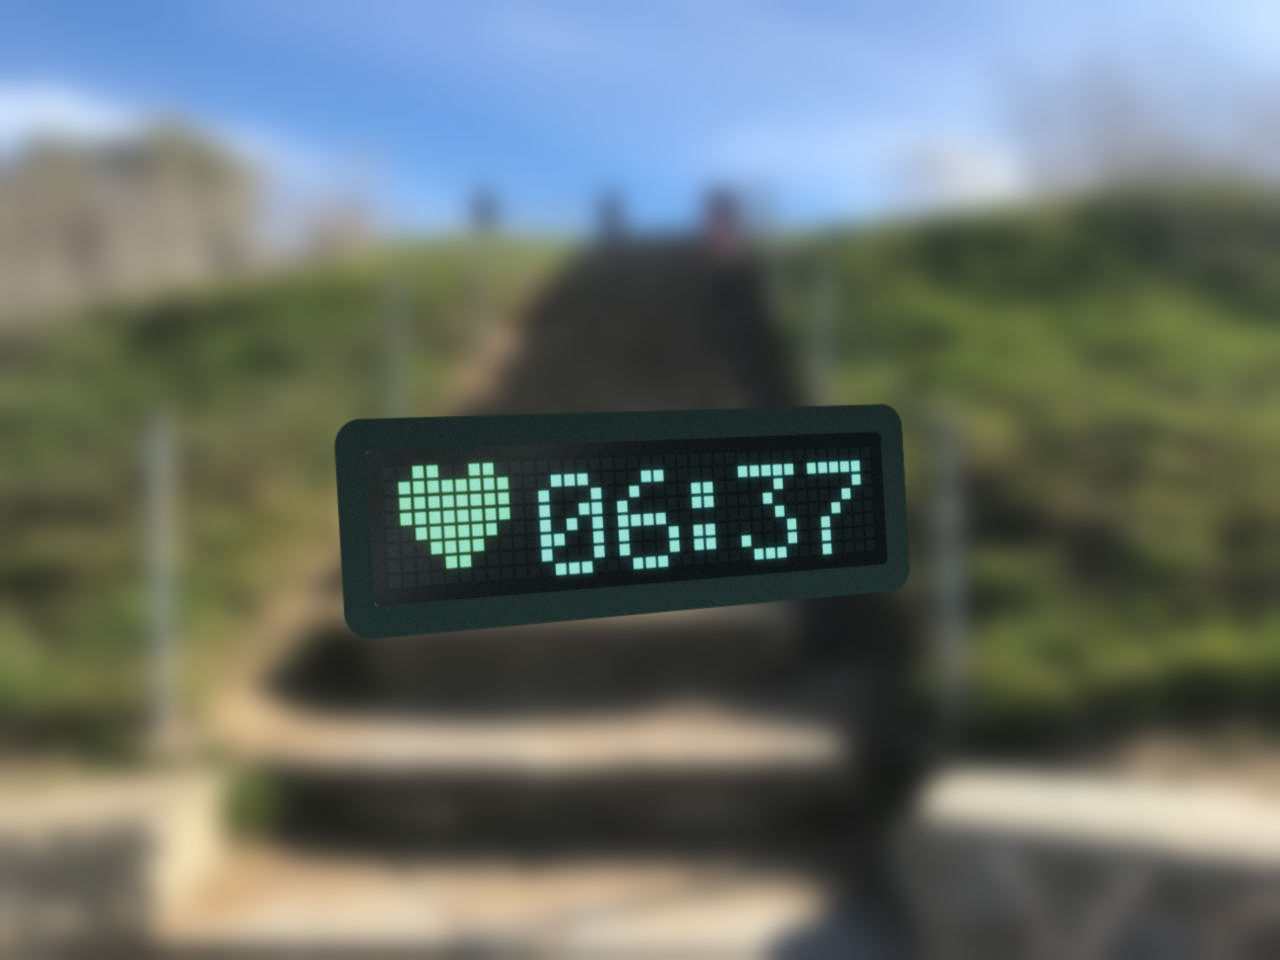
6:37
